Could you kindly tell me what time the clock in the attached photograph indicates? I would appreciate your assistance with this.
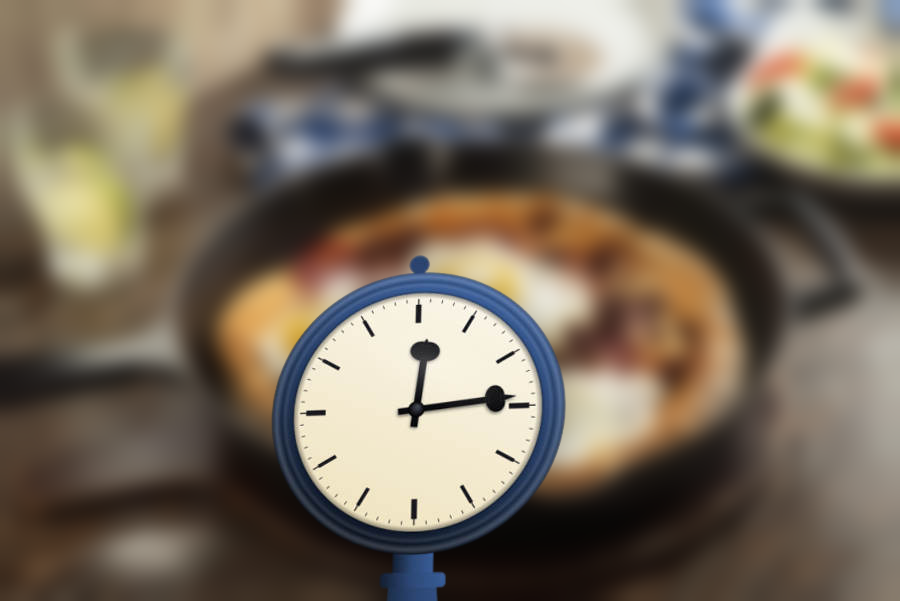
12:14
